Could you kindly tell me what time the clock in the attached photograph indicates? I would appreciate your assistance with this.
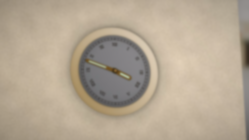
3:48
